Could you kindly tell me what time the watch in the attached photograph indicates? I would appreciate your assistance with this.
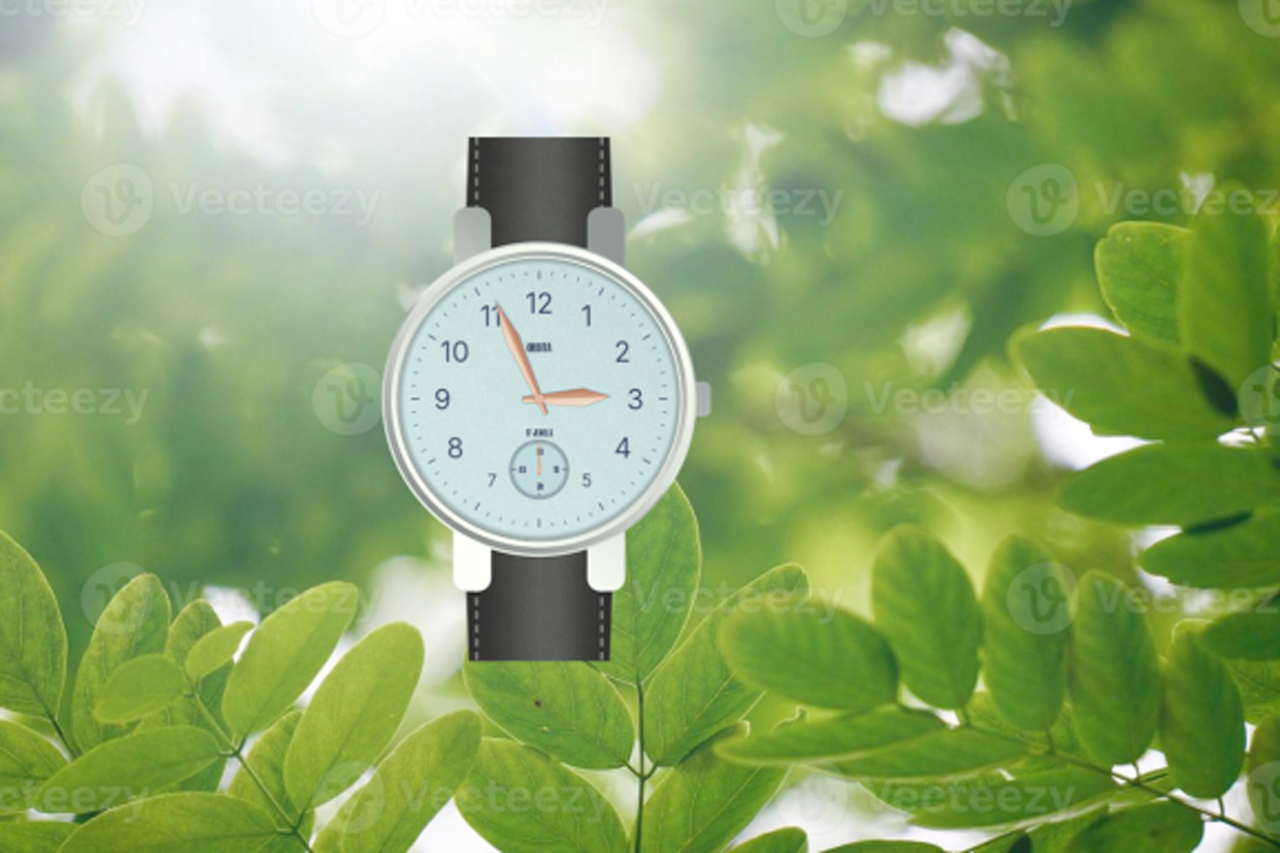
2:56
